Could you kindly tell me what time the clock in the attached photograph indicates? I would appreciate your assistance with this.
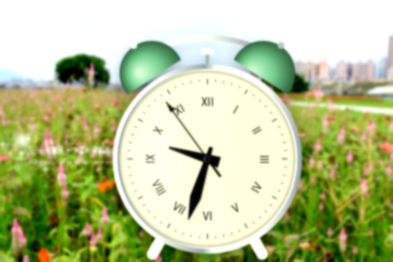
9:32:54
